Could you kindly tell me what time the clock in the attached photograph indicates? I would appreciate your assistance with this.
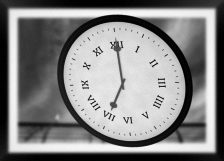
7:00
